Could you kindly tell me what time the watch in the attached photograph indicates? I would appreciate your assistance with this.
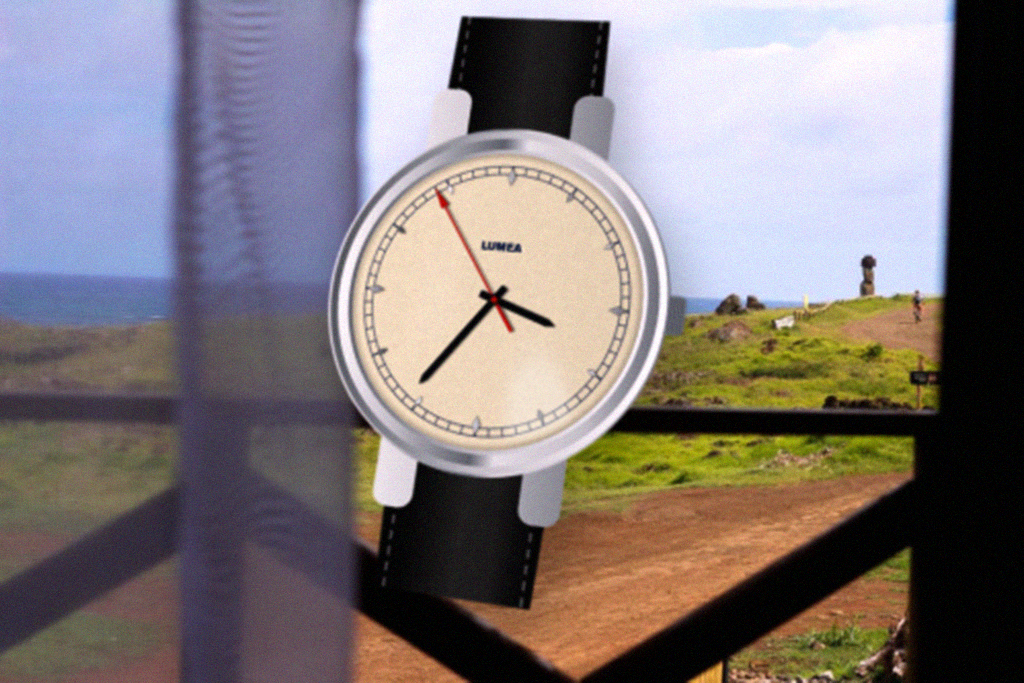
3:35:54
